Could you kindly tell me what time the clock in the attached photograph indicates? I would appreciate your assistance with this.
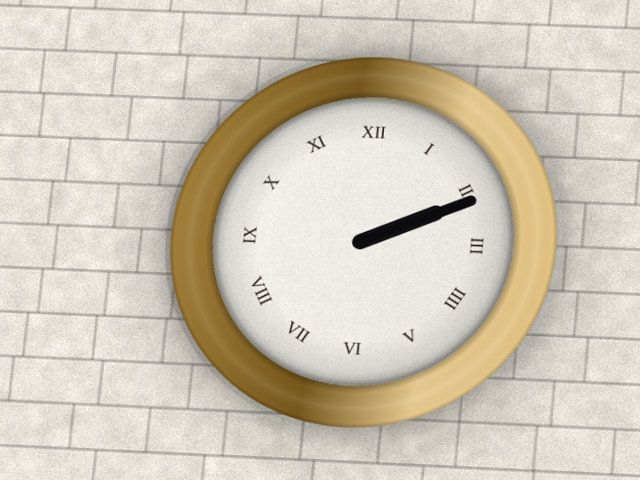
2:11
